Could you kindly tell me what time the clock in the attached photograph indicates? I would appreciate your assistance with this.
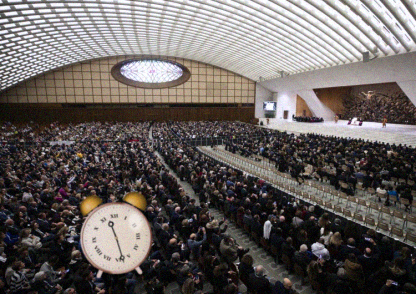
11:28
